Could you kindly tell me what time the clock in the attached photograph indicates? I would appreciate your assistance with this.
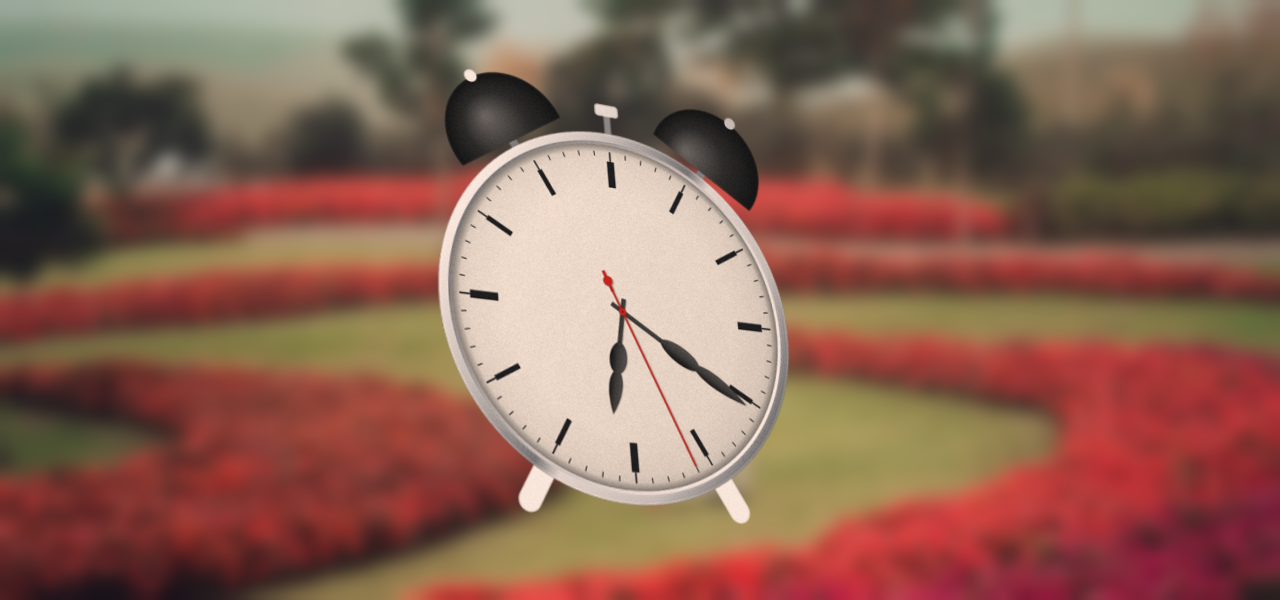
6:20:26
